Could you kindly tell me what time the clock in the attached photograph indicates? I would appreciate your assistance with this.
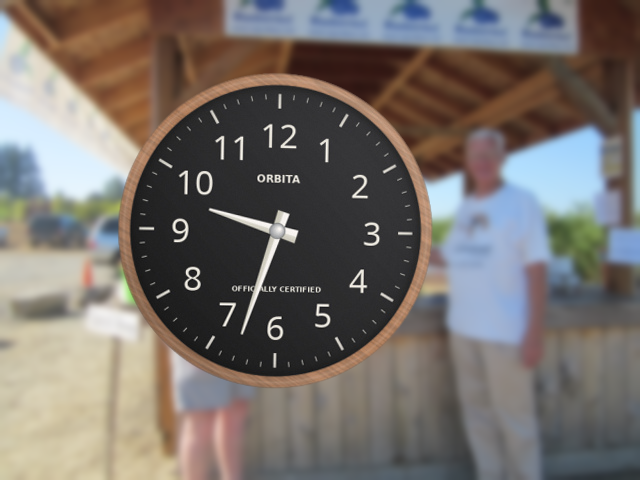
9:33
